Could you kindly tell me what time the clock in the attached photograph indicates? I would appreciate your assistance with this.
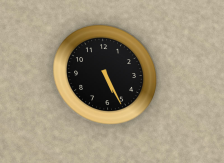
5:26
